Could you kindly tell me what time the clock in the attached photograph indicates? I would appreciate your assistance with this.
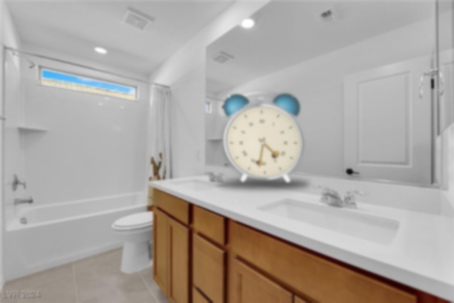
4:32
